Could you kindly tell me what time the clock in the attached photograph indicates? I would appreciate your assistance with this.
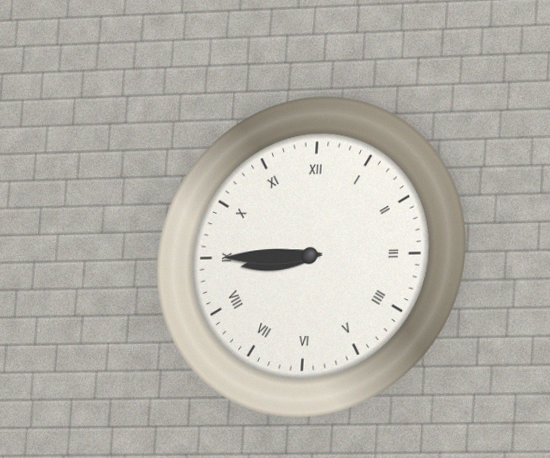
8:45
